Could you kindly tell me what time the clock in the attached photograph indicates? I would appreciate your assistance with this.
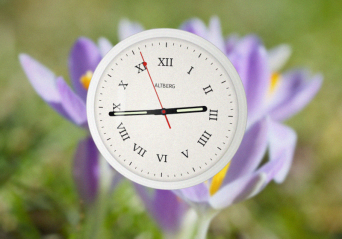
2:43:56
